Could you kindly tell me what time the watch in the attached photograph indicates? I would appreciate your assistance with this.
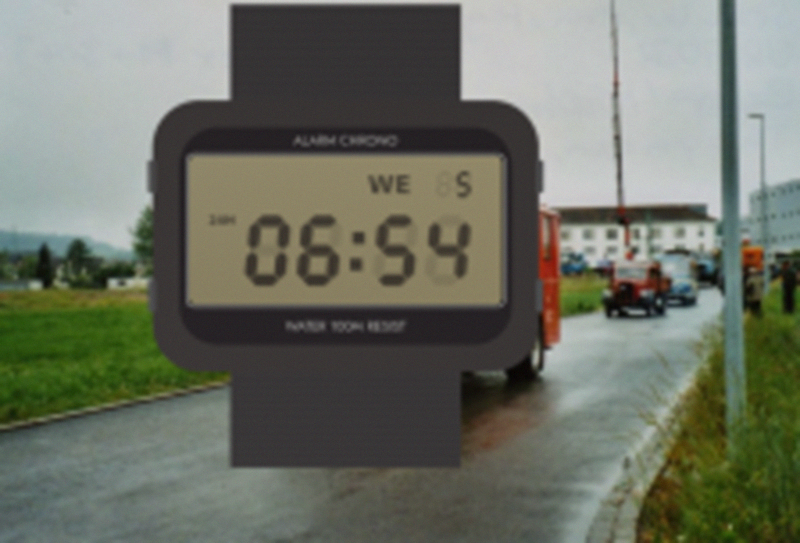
6:54
